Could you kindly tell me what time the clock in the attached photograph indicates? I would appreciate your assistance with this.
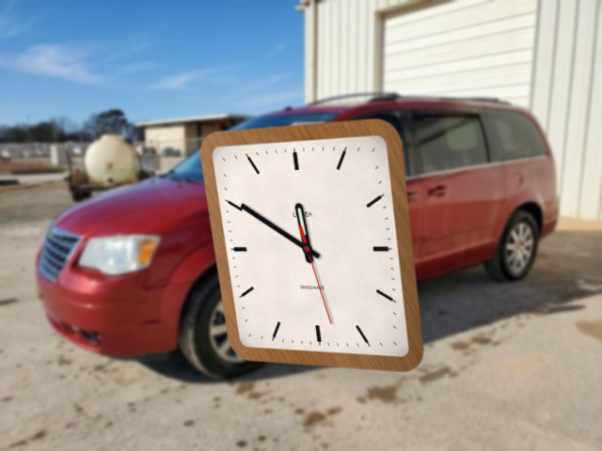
11:50:28
